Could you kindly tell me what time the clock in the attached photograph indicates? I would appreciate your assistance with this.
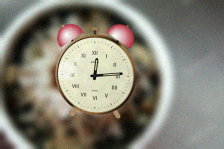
12:14
